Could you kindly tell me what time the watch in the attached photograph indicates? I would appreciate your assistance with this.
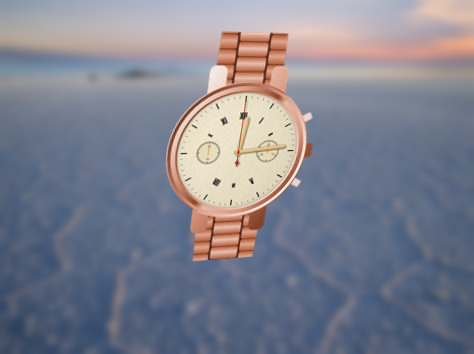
12:14
